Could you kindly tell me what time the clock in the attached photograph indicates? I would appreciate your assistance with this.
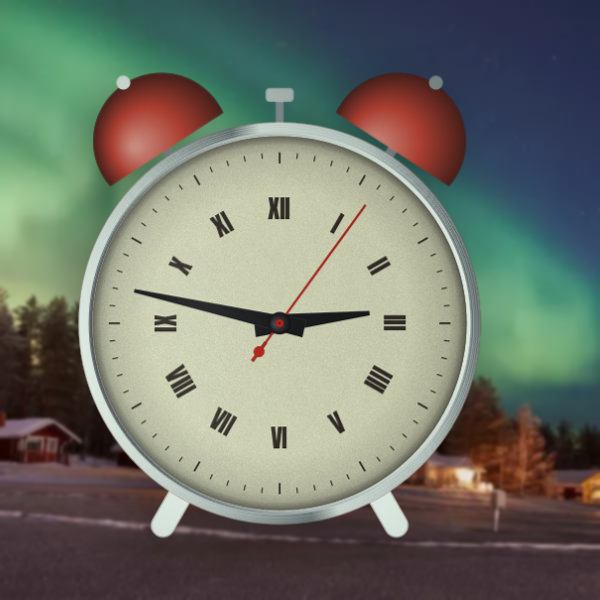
2:47:06
